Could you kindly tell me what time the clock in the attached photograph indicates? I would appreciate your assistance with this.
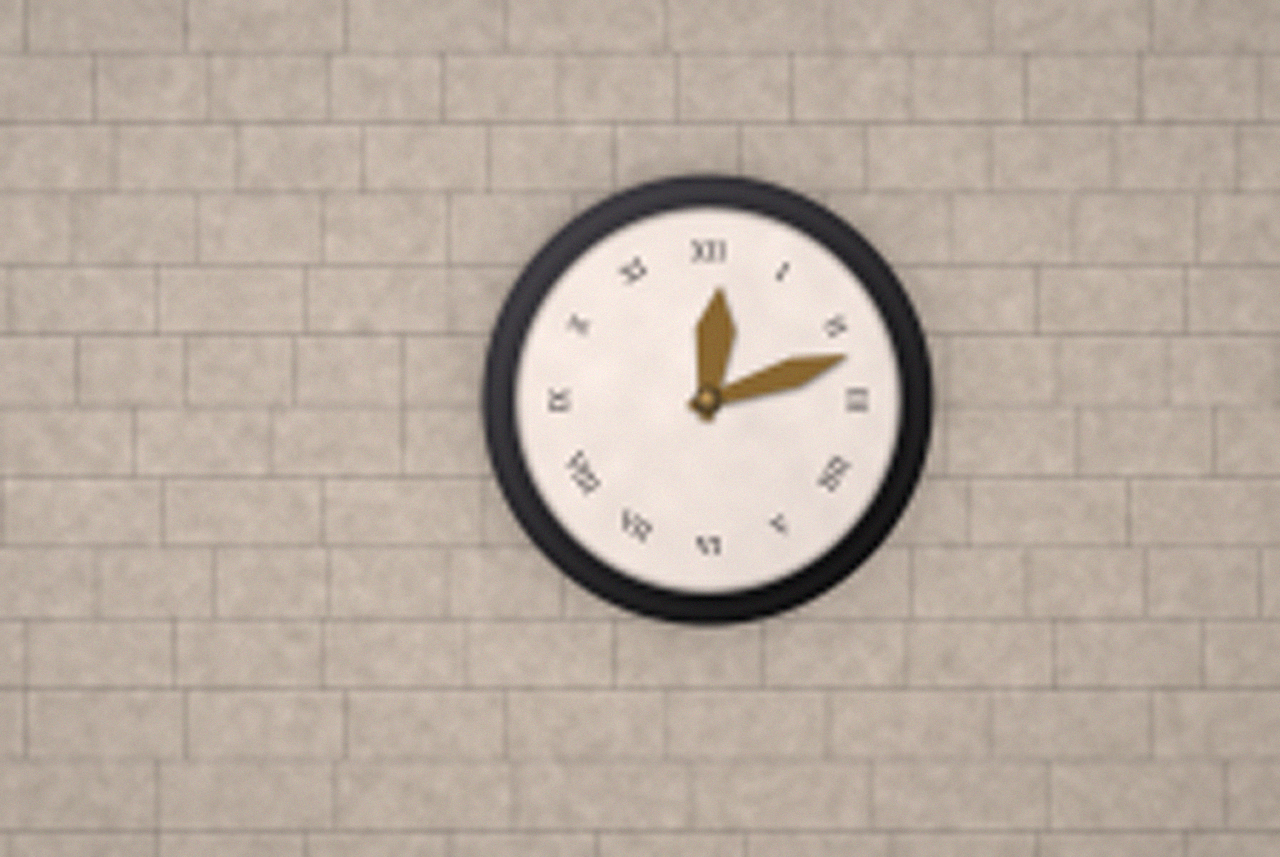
12:12
